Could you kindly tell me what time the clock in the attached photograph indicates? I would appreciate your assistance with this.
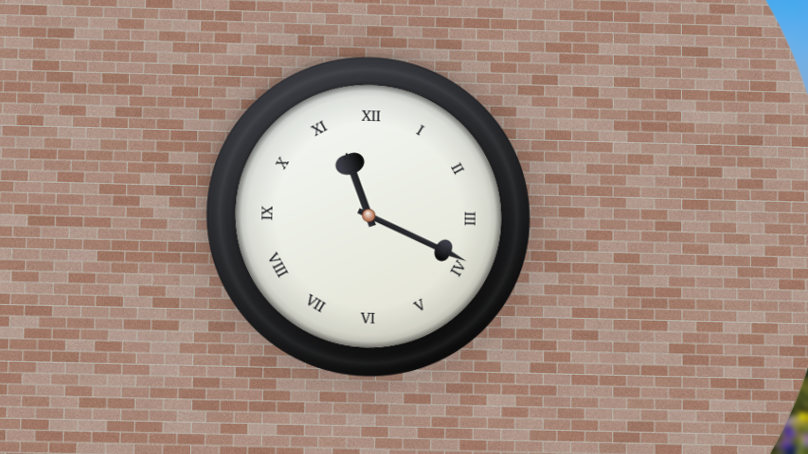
11:19
